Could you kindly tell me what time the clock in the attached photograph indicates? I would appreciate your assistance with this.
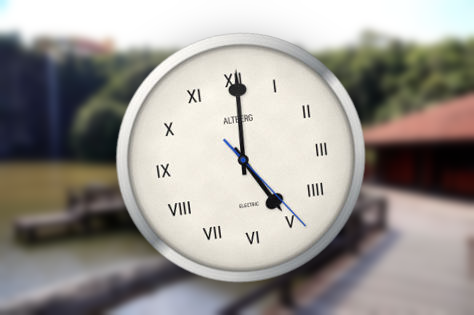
5:00:24
